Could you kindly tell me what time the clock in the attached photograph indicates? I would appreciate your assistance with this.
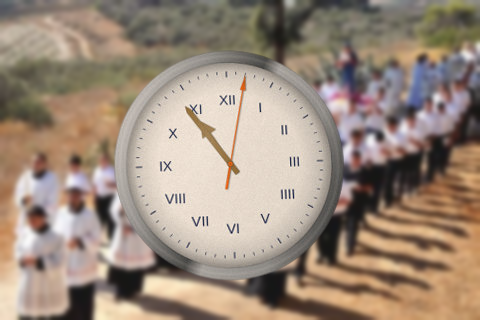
10:54:02
